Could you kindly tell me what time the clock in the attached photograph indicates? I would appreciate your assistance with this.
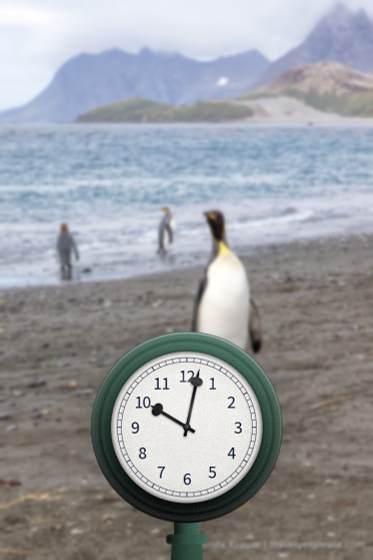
10:02
